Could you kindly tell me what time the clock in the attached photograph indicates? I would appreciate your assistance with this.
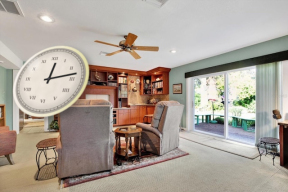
12:13
